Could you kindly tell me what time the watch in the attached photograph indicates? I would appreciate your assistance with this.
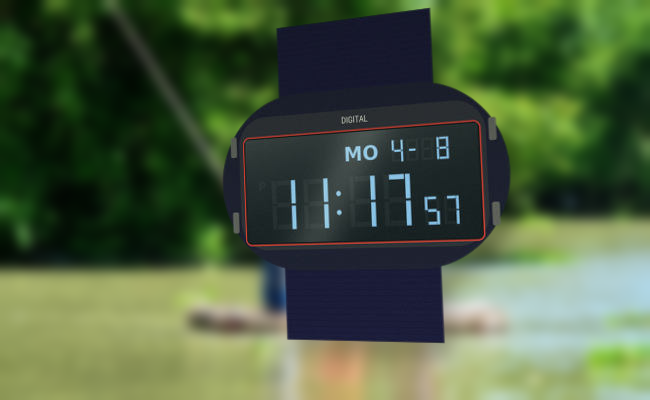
11:17:57
